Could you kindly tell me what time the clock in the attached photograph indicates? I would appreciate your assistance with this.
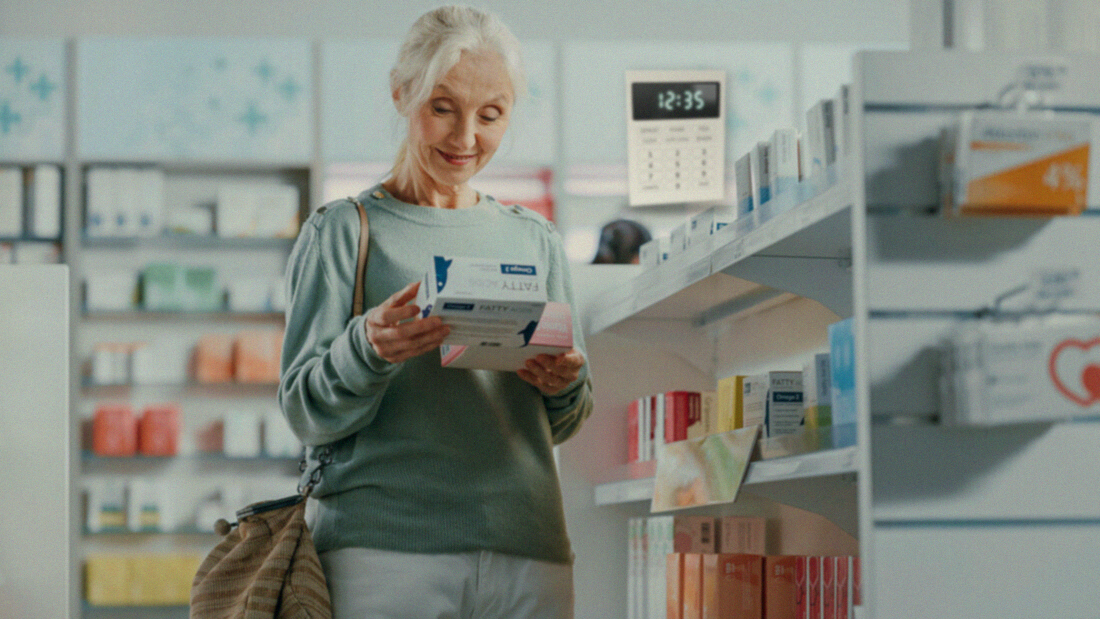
12:35
